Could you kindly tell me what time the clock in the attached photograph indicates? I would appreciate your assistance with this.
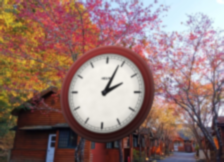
2:04
